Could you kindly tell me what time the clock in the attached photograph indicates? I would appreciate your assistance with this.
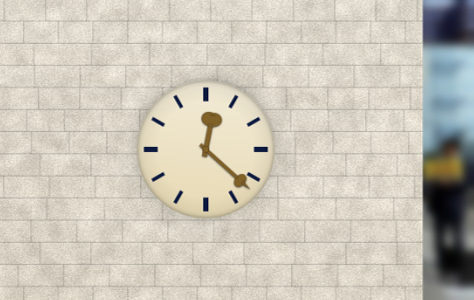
12:22
